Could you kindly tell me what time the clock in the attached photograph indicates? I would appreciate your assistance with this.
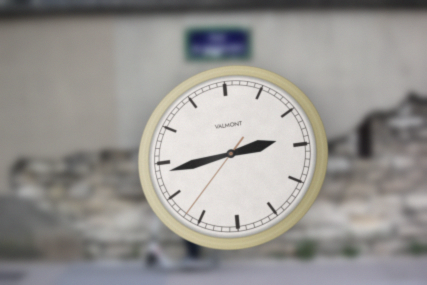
2:43:37
